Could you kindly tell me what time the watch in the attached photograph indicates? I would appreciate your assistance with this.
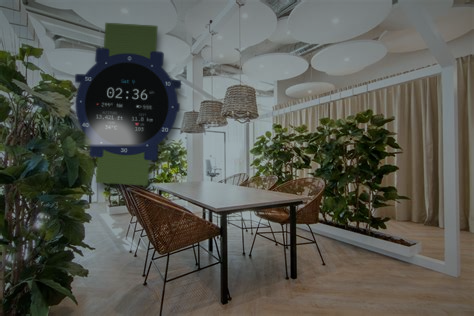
2:36
